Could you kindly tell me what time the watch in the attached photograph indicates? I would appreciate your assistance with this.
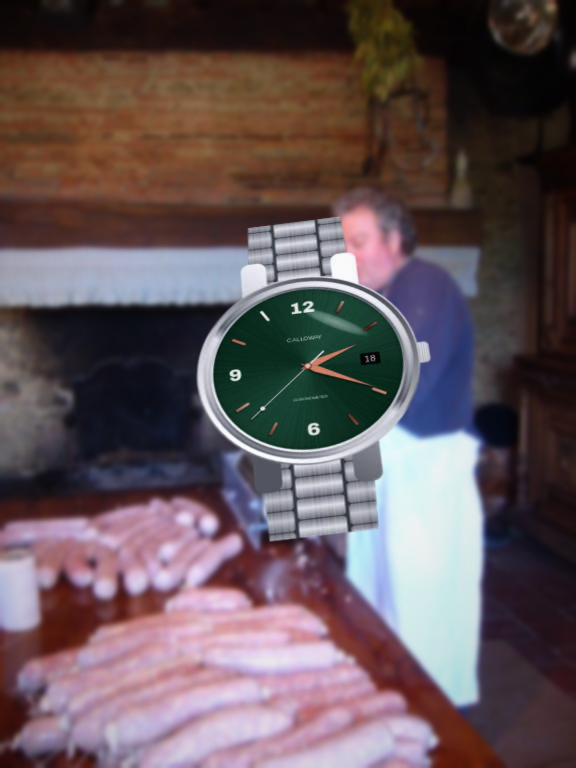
2:19:38
